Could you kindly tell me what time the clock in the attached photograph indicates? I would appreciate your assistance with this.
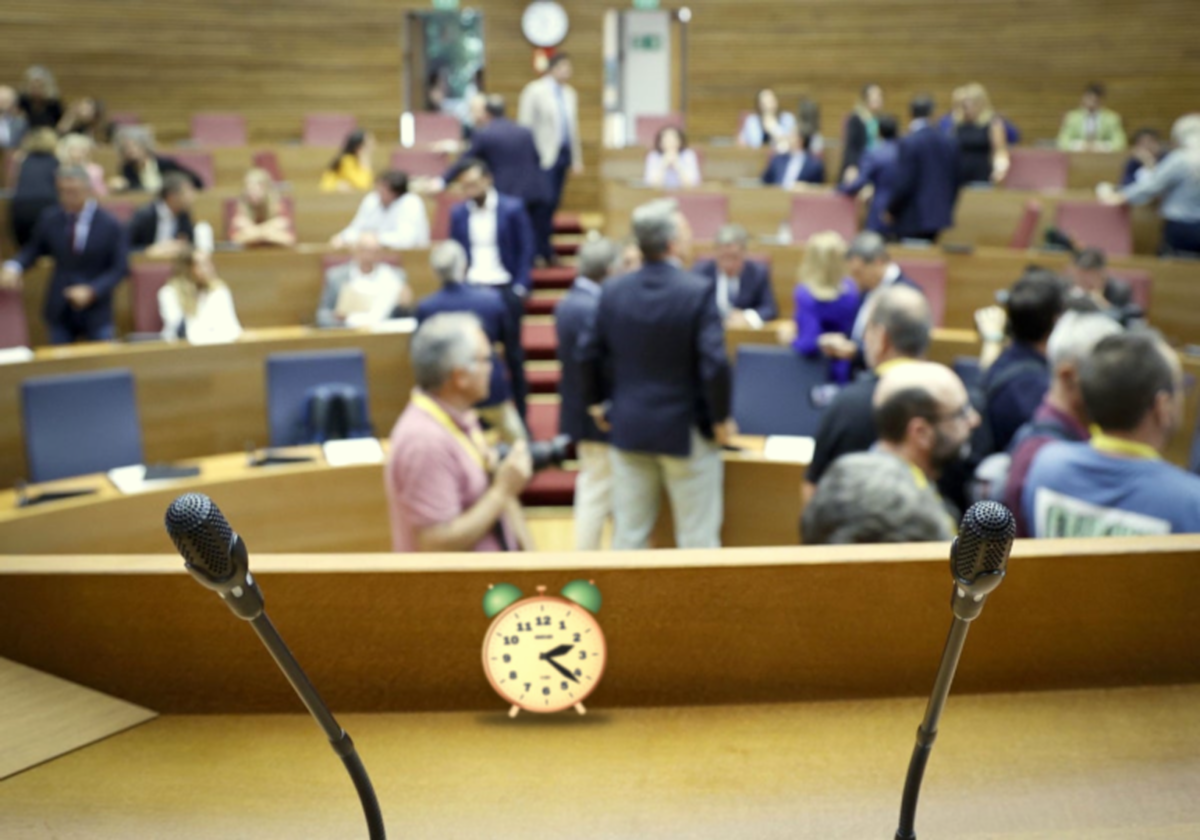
2:22
